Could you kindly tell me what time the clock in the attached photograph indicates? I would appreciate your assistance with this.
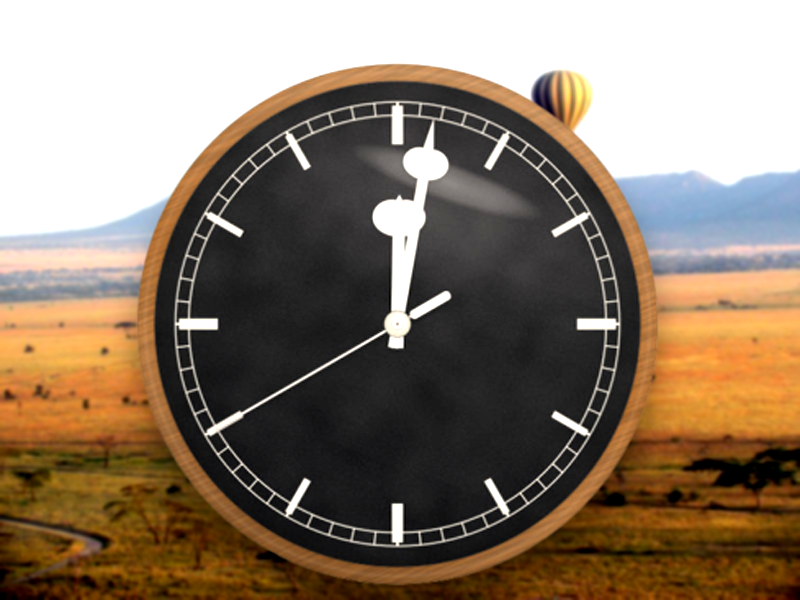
12:01:40
